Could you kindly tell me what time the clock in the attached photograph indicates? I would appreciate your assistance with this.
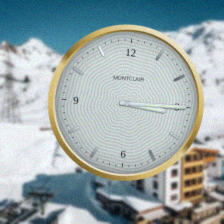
3:15
